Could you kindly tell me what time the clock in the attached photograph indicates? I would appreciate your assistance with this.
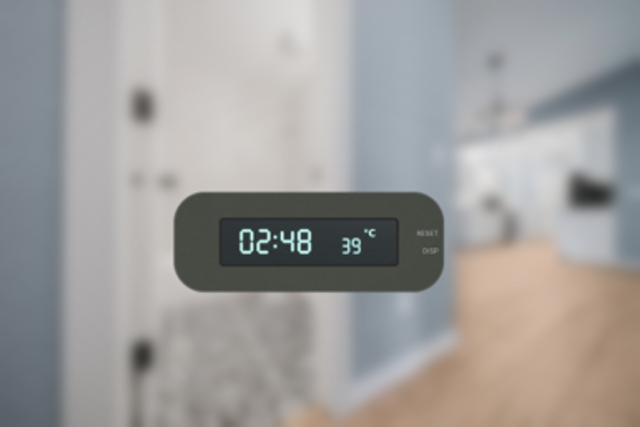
2:48
